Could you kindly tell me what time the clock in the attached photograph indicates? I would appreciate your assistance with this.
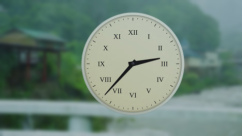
2:37
